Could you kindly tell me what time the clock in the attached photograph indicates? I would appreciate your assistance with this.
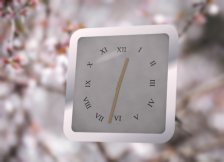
12:32
